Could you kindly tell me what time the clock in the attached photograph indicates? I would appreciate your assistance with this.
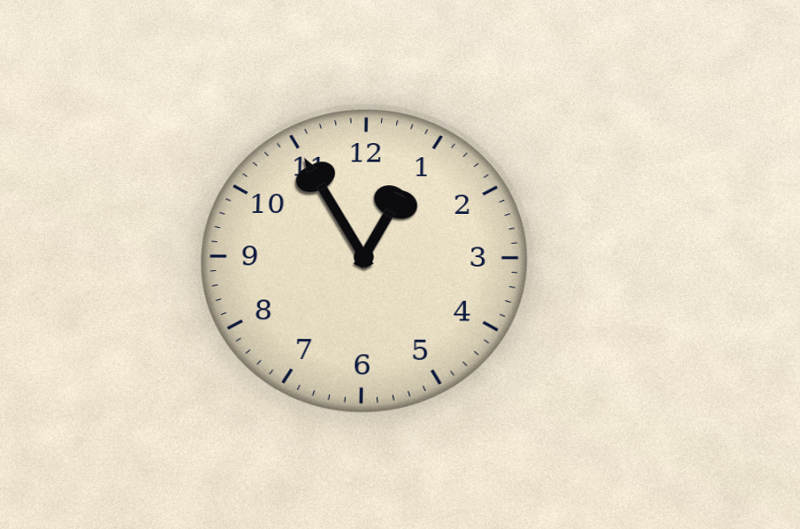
12:55
